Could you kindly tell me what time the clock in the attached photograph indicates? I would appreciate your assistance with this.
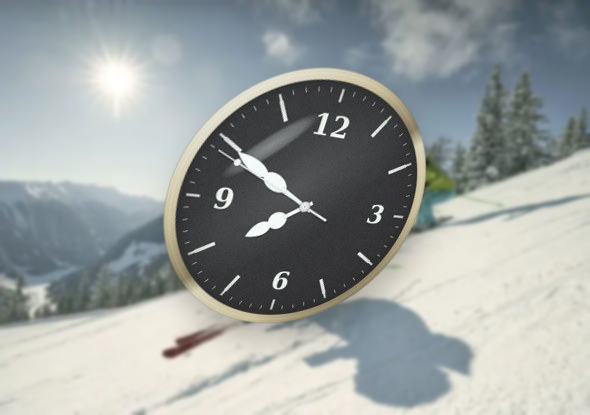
7:49:49
